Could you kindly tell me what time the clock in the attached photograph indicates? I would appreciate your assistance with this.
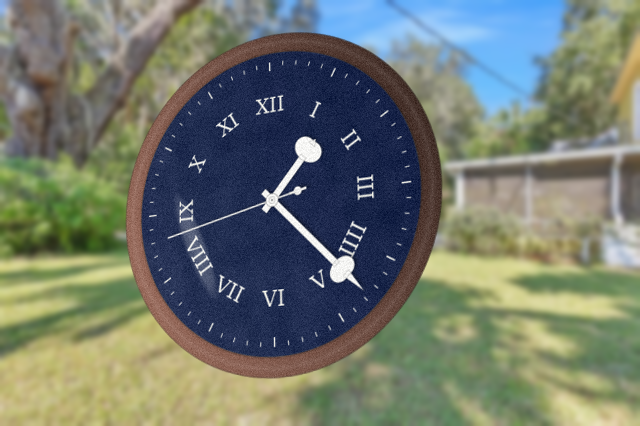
1:22:43
